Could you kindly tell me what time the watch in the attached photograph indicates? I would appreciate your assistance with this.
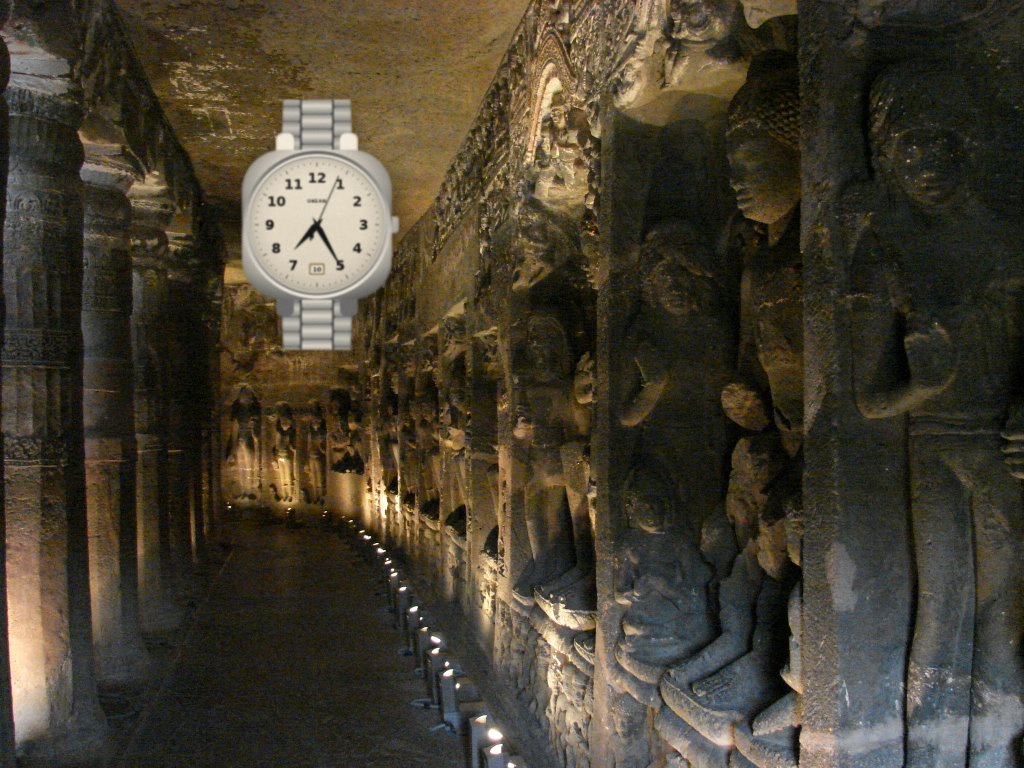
7:25:04
